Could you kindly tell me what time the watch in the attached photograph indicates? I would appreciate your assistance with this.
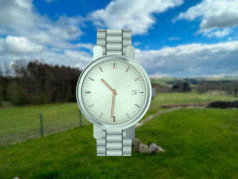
10:31
